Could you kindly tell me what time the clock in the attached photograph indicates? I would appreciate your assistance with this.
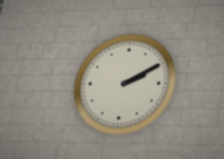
2:10
